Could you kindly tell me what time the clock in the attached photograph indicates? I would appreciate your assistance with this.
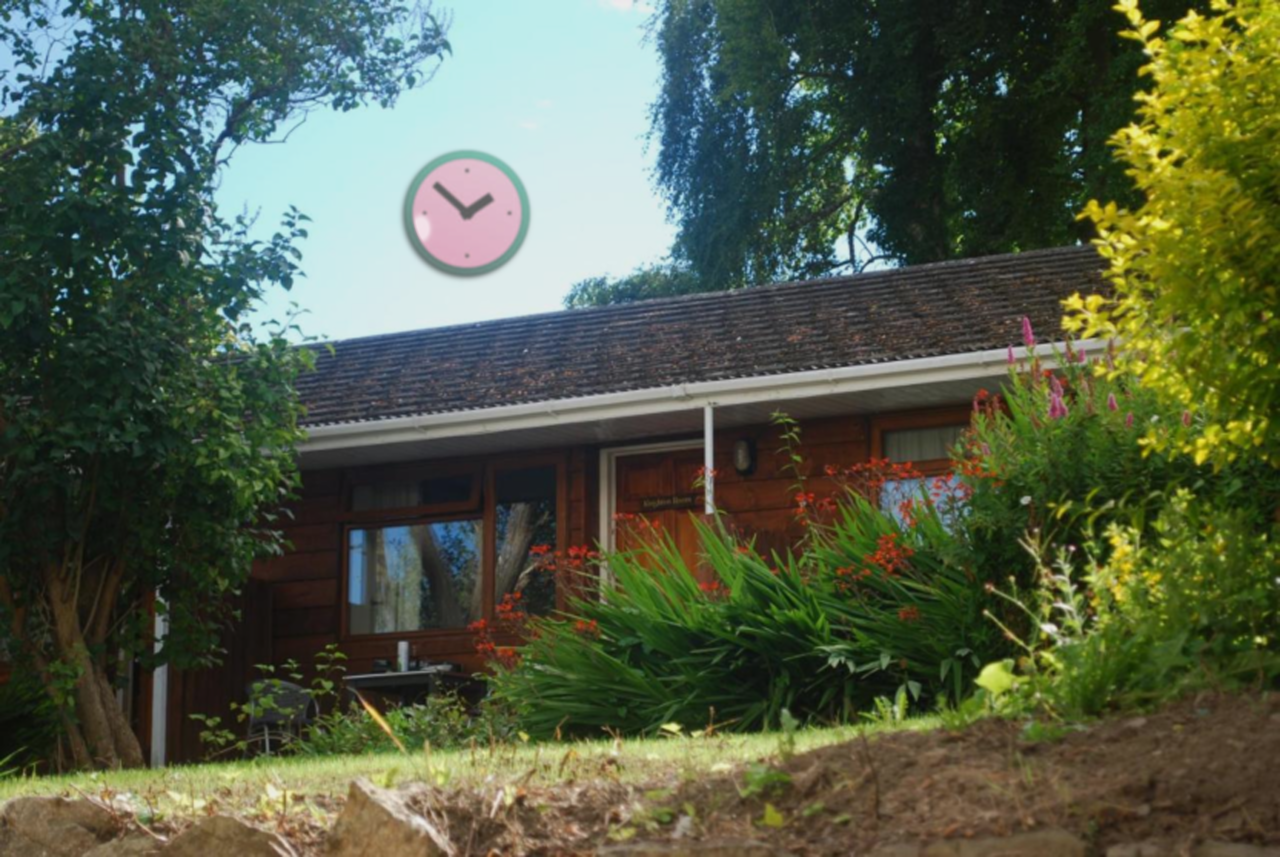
1:52
